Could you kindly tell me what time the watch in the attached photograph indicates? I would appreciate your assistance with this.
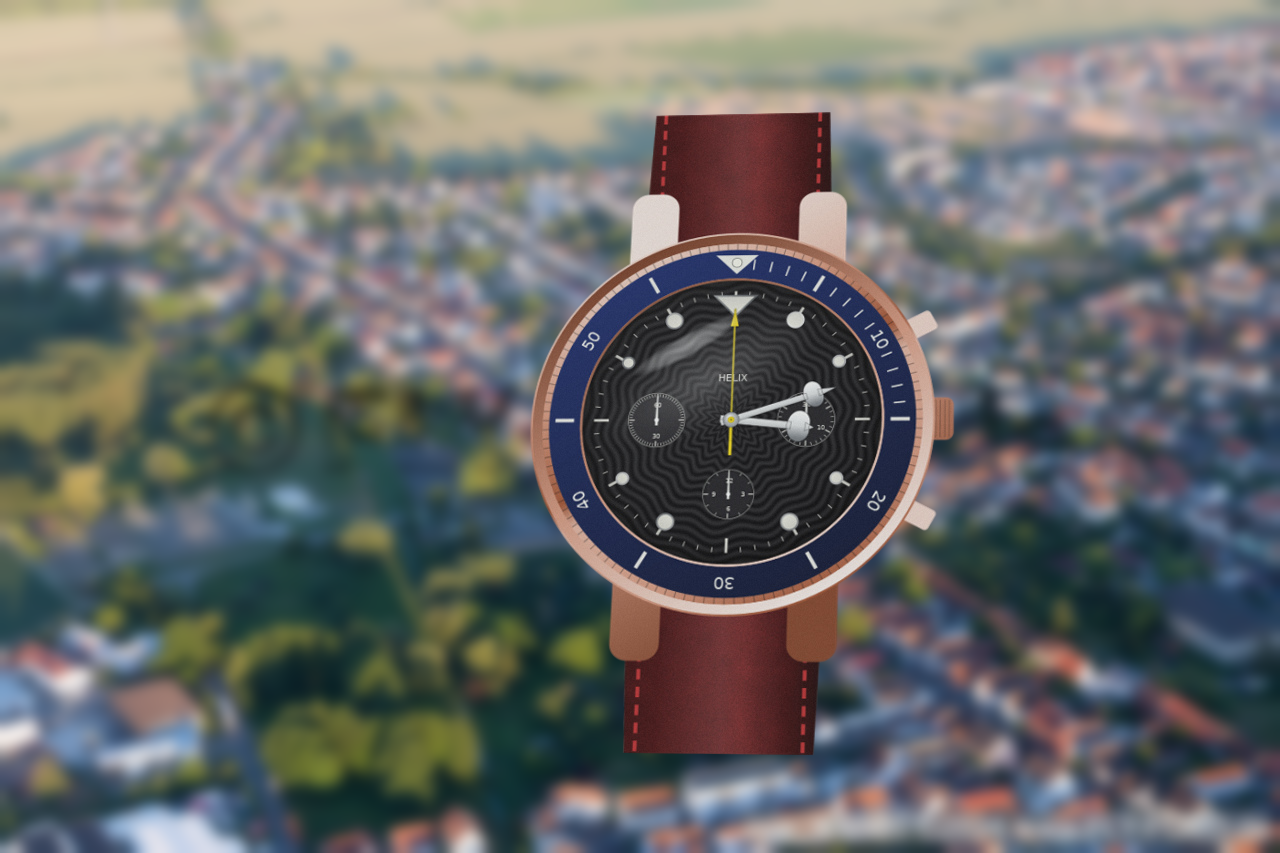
3:12
